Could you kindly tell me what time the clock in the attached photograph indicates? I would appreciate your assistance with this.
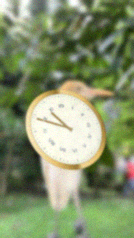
10:49
